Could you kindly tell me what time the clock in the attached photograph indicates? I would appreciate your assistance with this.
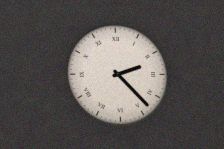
2:23
